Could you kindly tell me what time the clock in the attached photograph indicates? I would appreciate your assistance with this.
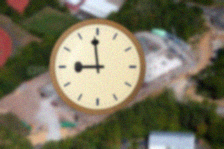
8:59
